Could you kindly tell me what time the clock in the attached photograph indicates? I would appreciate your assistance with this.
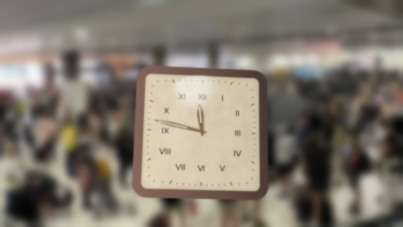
11:47
